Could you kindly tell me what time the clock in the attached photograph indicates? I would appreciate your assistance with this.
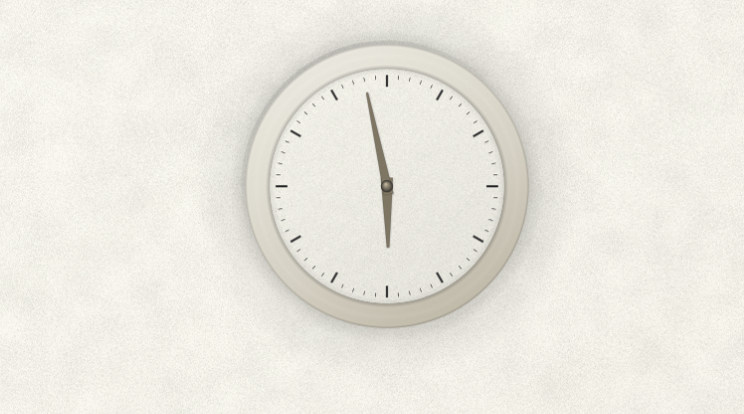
5:58
